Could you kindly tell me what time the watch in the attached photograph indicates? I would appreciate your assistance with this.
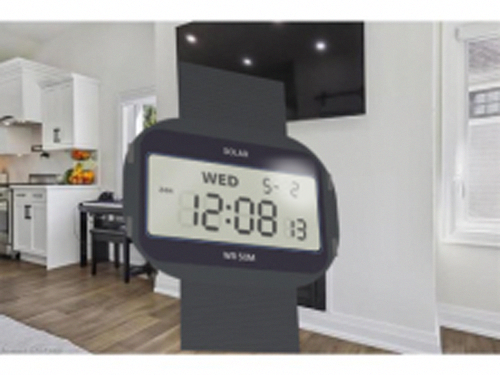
12:08:13
